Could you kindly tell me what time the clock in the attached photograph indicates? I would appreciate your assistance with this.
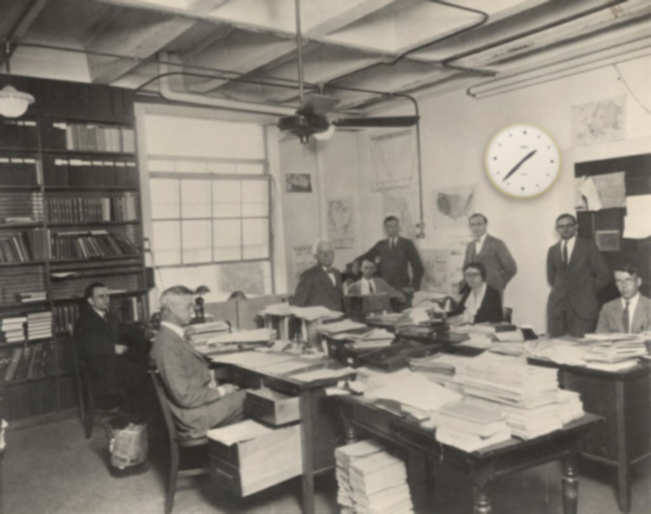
1:37
